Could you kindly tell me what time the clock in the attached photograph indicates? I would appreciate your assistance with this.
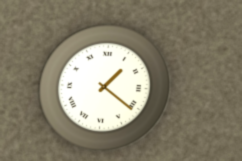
1:21
